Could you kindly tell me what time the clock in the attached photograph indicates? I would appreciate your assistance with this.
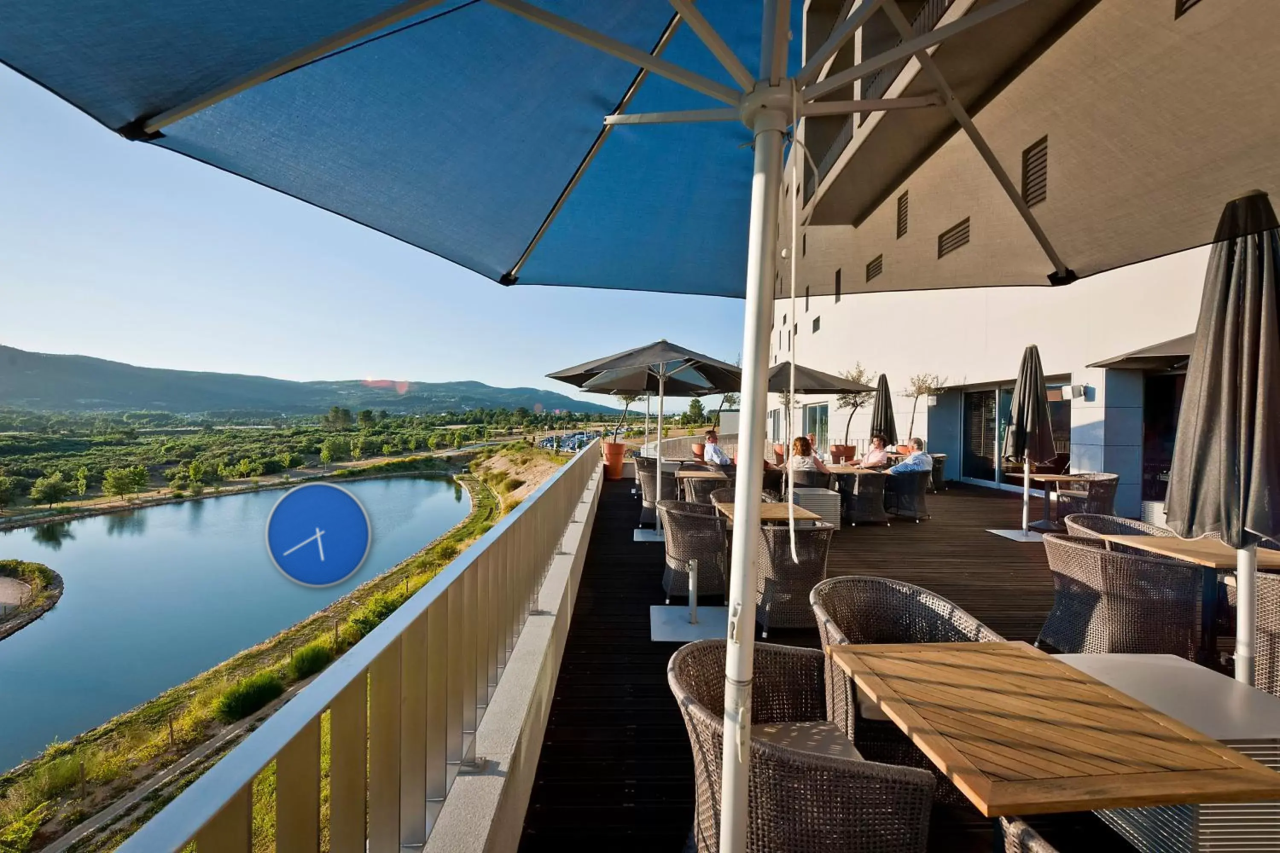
5:40
